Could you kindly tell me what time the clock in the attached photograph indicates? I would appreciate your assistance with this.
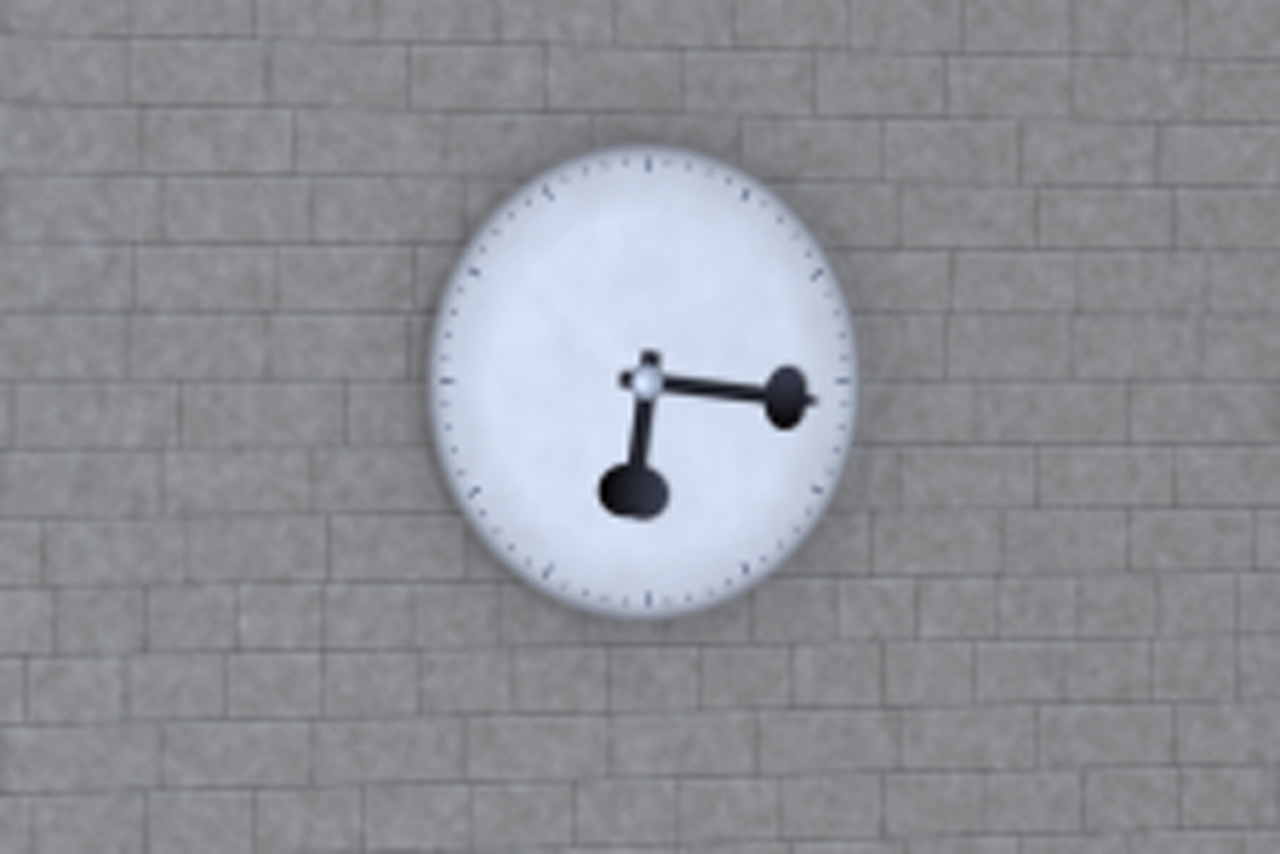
6:16
